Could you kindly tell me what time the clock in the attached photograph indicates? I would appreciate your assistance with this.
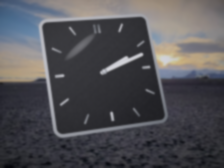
2:12
